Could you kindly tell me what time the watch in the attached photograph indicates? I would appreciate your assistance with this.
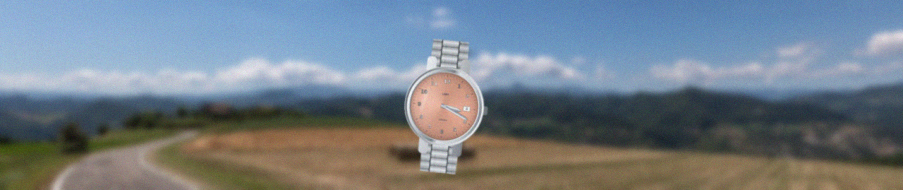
3:19
